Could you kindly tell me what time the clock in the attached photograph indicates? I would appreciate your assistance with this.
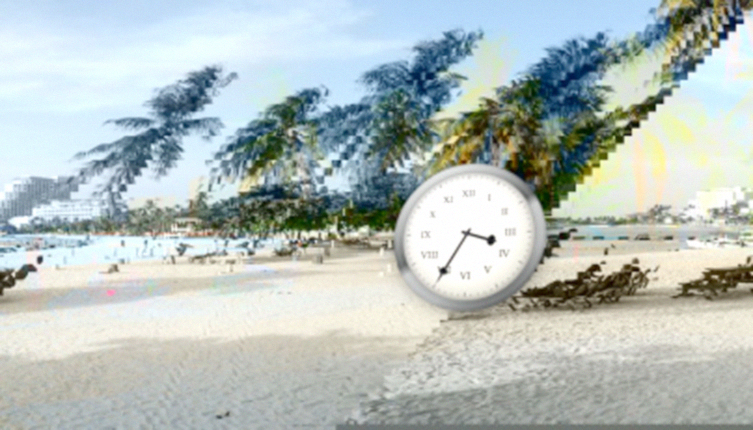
3:35
